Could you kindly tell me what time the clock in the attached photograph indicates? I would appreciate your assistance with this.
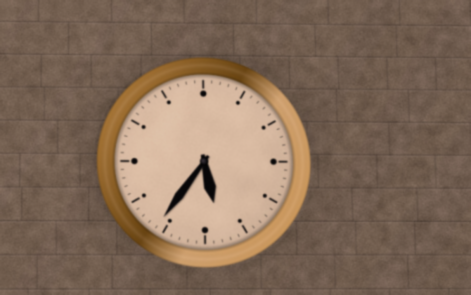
5:36
